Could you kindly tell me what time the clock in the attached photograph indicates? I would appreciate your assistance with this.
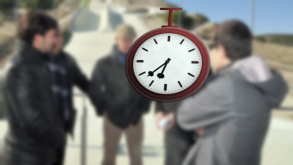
6:38
